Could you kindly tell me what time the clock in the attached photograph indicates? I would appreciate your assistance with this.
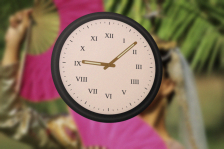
9:08
